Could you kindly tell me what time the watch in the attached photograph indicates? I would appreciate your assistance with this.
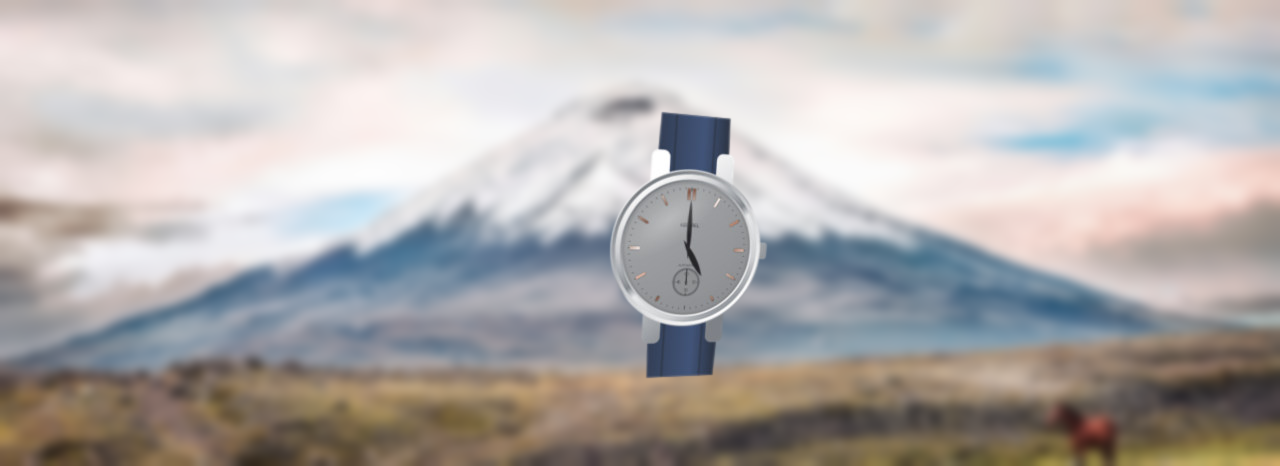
5:00
